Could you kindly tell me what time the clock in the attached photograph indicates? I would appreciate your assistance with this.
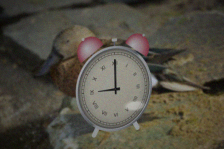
9:00
